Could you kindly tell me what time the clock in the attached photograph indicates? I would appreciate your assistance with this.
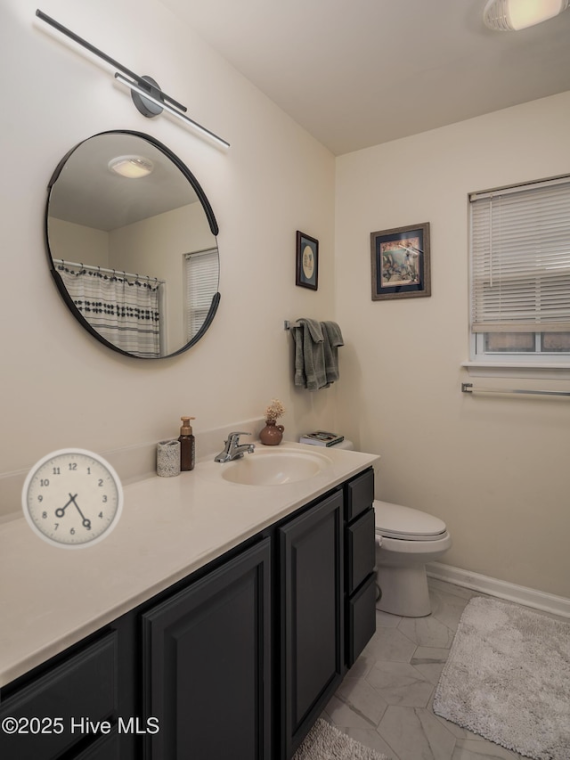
7:25
